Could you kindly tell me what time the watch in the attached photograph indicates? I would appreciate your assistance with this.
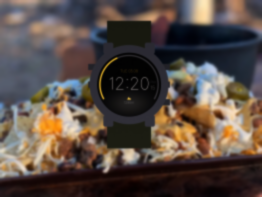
12:20
